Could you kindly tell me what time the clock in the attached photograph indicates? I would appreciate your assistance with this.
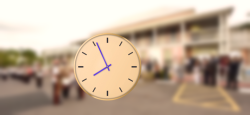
7:56
